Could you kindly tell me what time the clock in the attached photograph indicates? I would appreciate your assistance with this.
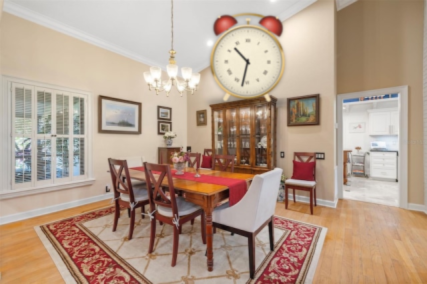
10:32
